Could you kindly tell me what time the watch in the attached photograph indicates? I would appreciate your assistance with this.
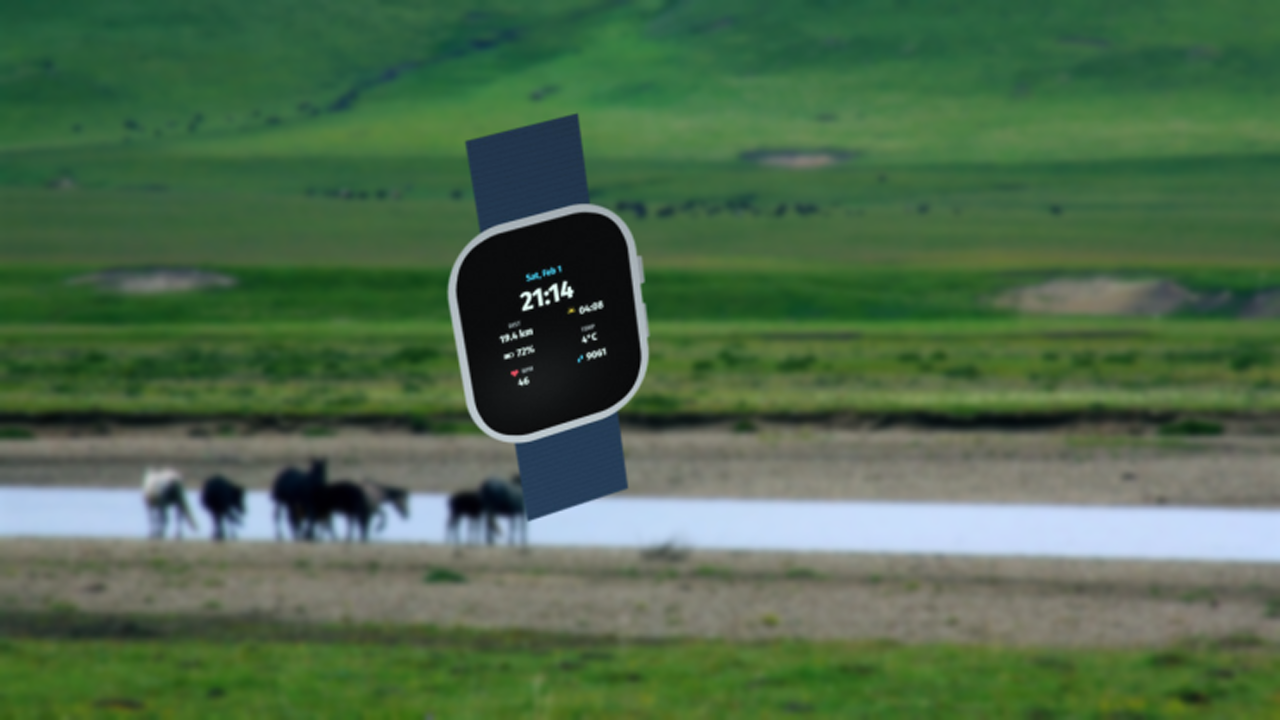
21:14
